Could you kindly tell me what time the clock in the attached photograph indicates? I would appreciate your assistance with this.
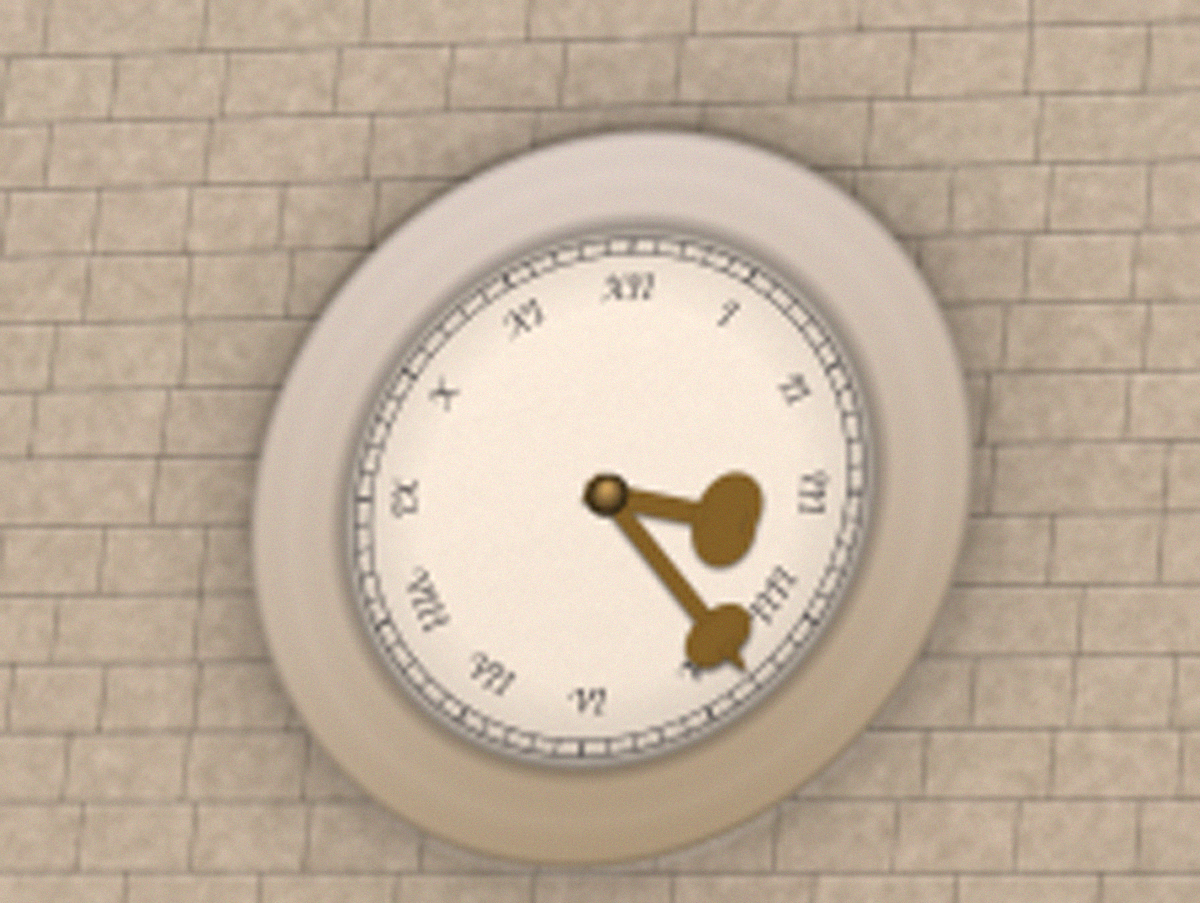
3:23
